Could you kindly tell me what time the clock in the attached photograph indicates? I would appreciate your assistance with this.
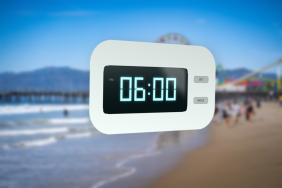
6:00
